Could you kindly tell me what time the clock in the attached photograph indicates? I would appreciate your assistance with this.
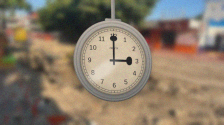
3:00
